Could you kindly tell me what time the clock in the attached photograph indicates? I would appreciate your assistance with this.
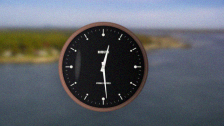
12:29
